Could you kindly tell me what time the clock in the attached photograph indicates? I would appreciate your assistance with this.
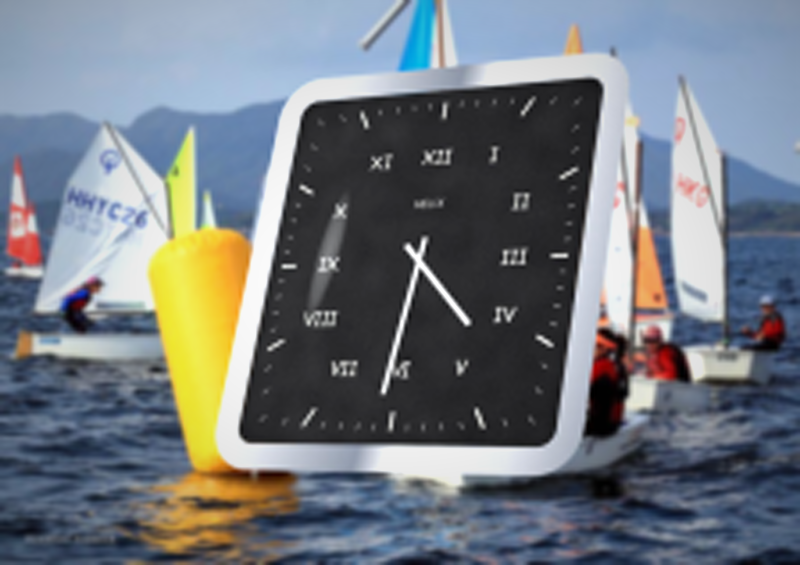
4:31
